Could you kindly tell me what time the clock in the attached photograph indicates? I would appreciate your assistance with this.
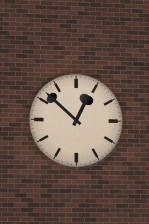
12:52
